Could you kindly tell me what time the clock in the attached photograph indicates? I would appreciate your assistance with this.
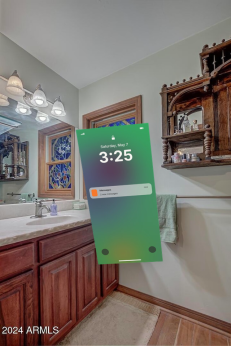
3:25
